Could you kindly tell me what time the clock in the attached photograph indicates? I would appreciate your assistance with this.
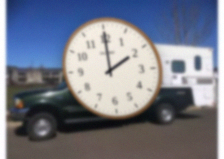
2:00
